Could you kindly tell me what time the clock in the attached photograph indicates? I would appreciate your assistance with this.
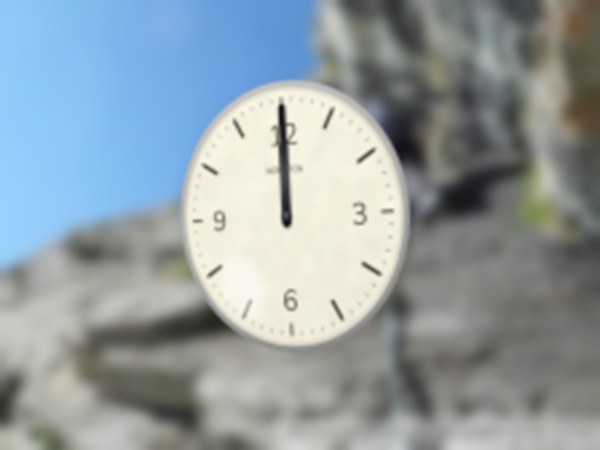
12:00
